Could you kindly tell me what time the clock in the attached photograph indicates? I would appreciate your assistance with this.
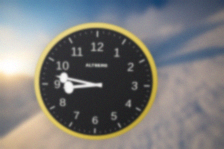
8:47
